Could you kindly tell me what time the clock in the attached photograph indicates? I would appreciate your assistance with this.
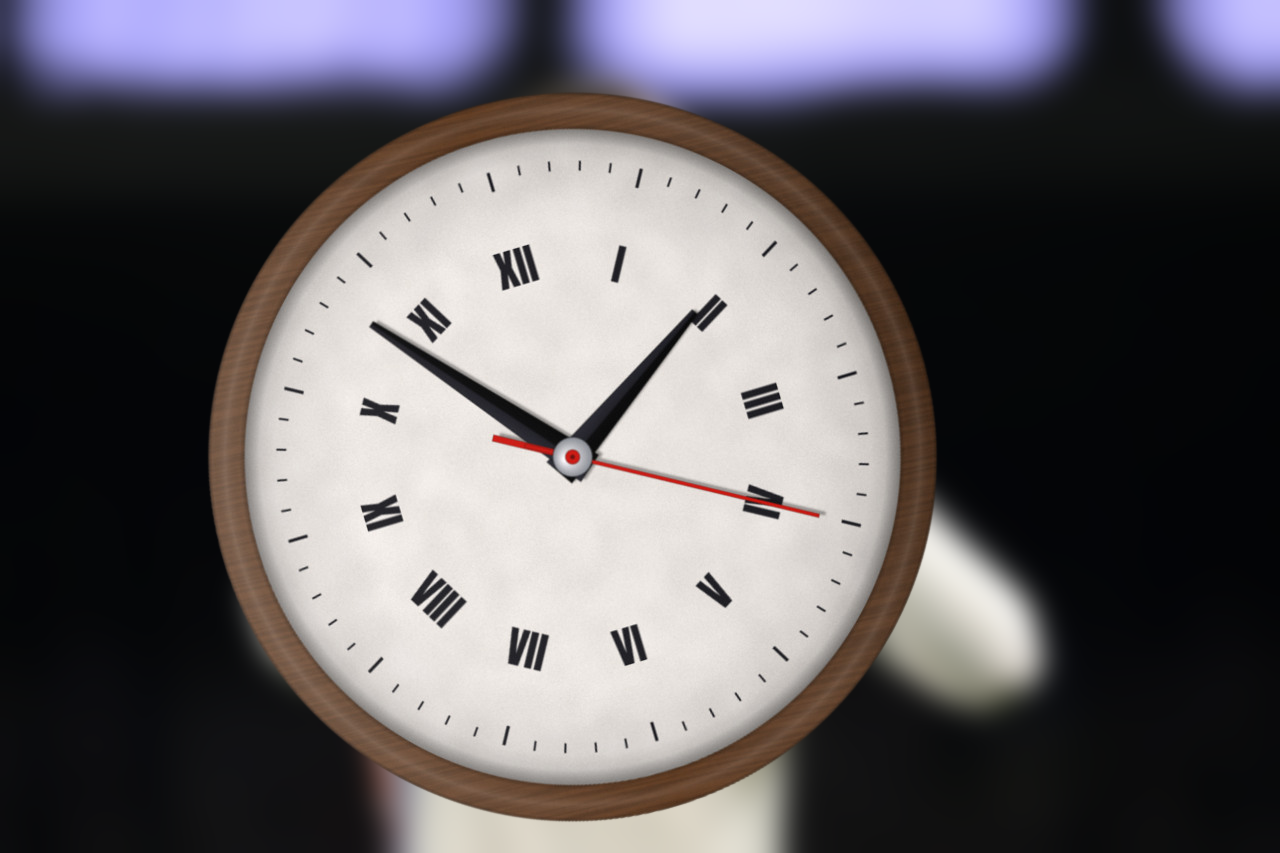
1:53:20
